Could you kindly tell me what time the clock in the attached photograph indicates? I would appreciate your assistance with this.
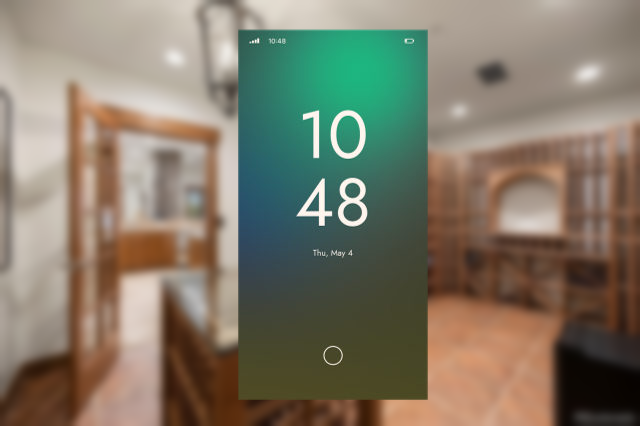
10:48
